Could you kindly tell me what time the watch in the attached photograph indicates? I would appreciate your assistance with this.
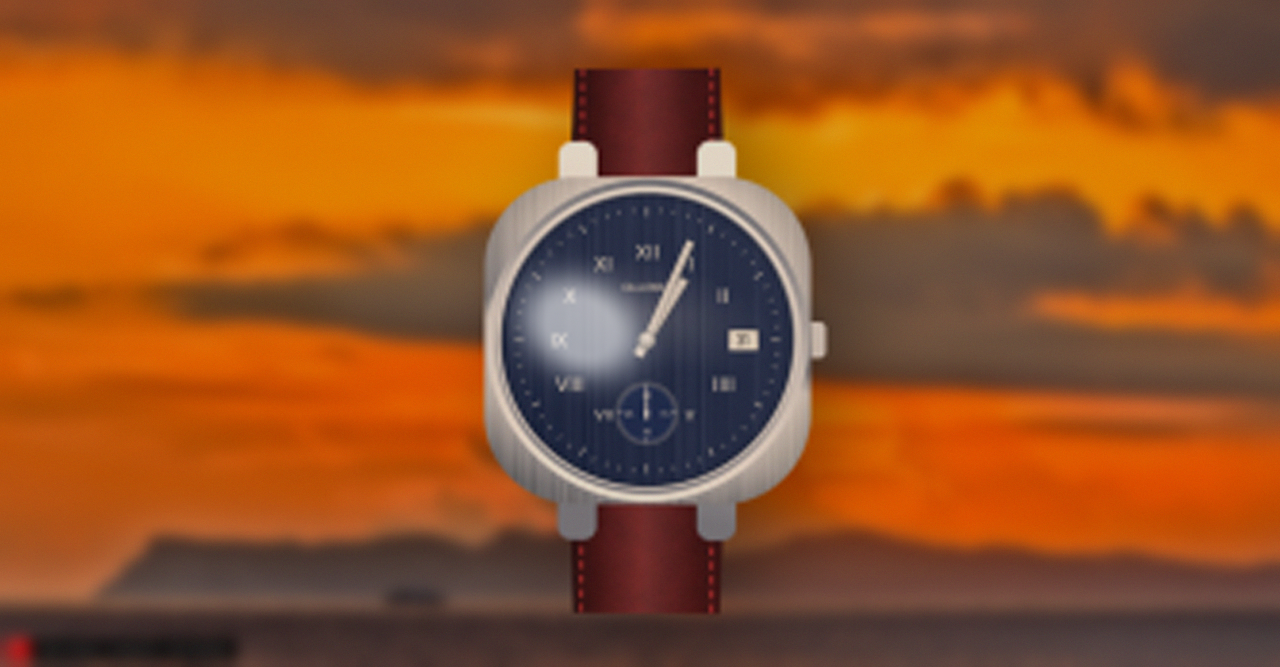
1:04
